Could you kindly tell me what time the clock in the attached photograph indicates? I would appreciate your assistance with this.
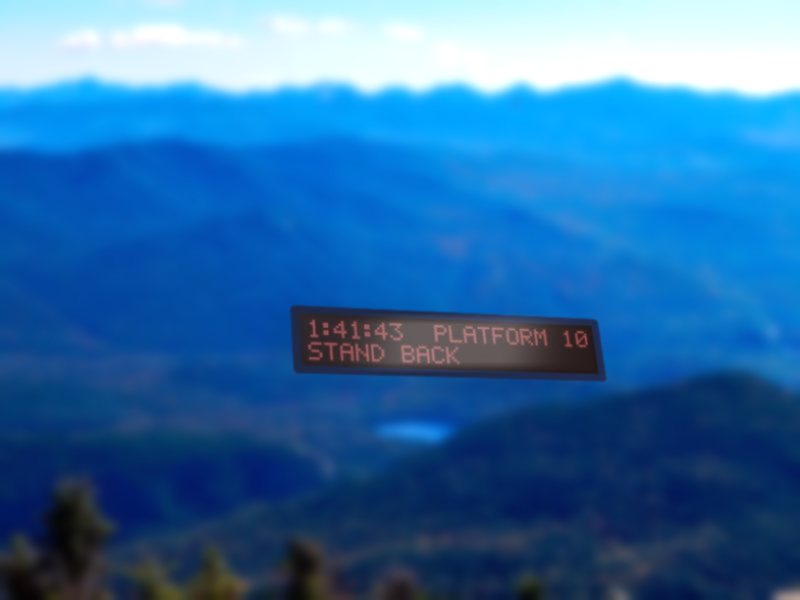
1:41:43
